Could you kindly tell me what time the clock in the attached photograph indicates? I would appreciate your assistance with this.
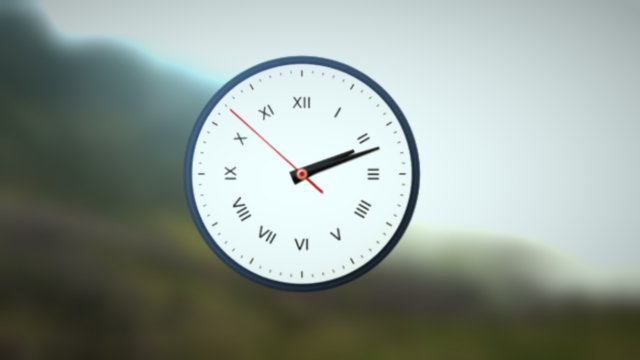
2:11:52
